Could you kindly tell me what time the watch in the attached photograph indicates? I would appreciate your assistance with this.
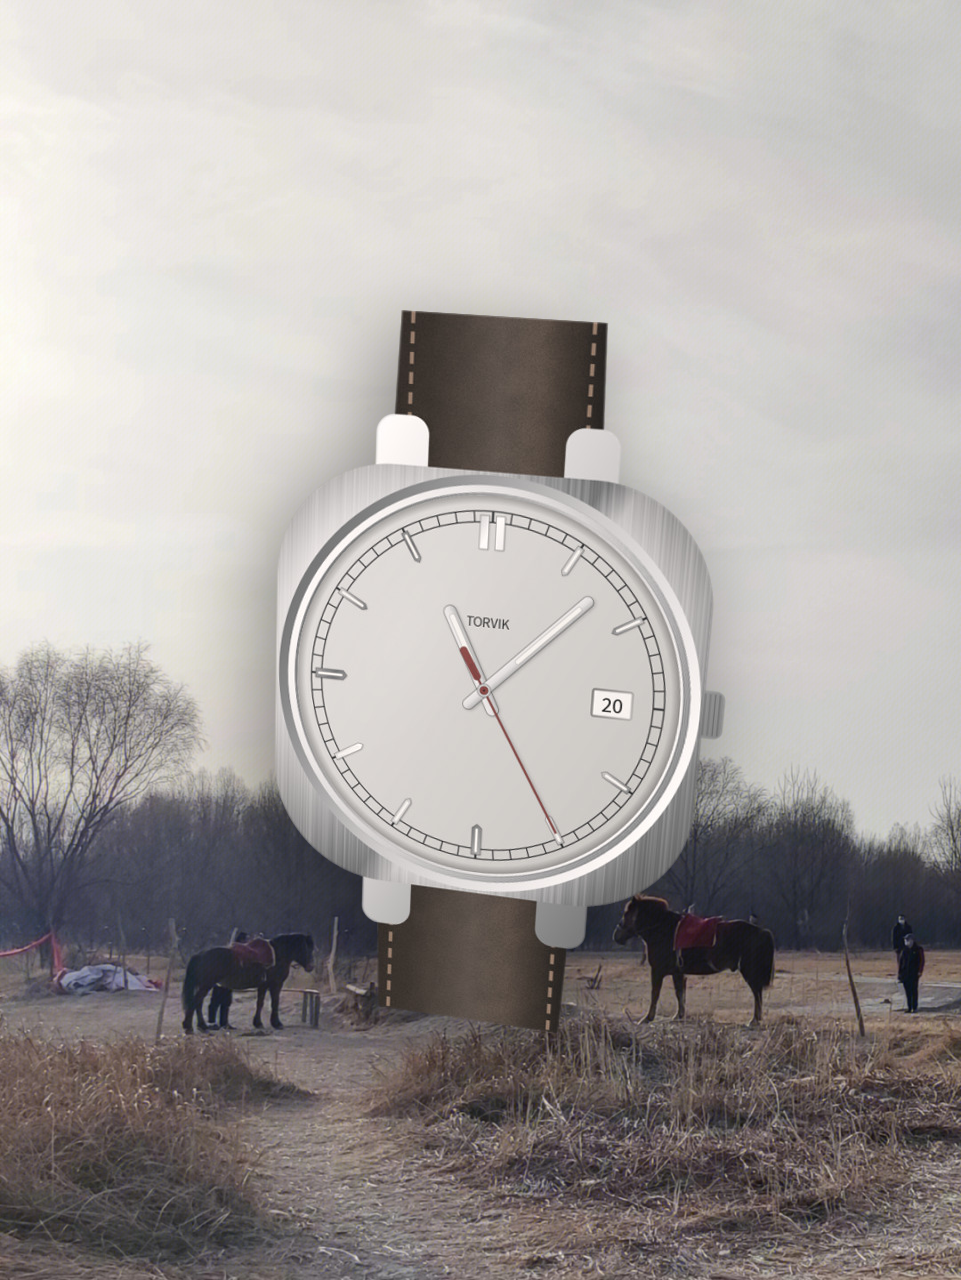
11:07:25
